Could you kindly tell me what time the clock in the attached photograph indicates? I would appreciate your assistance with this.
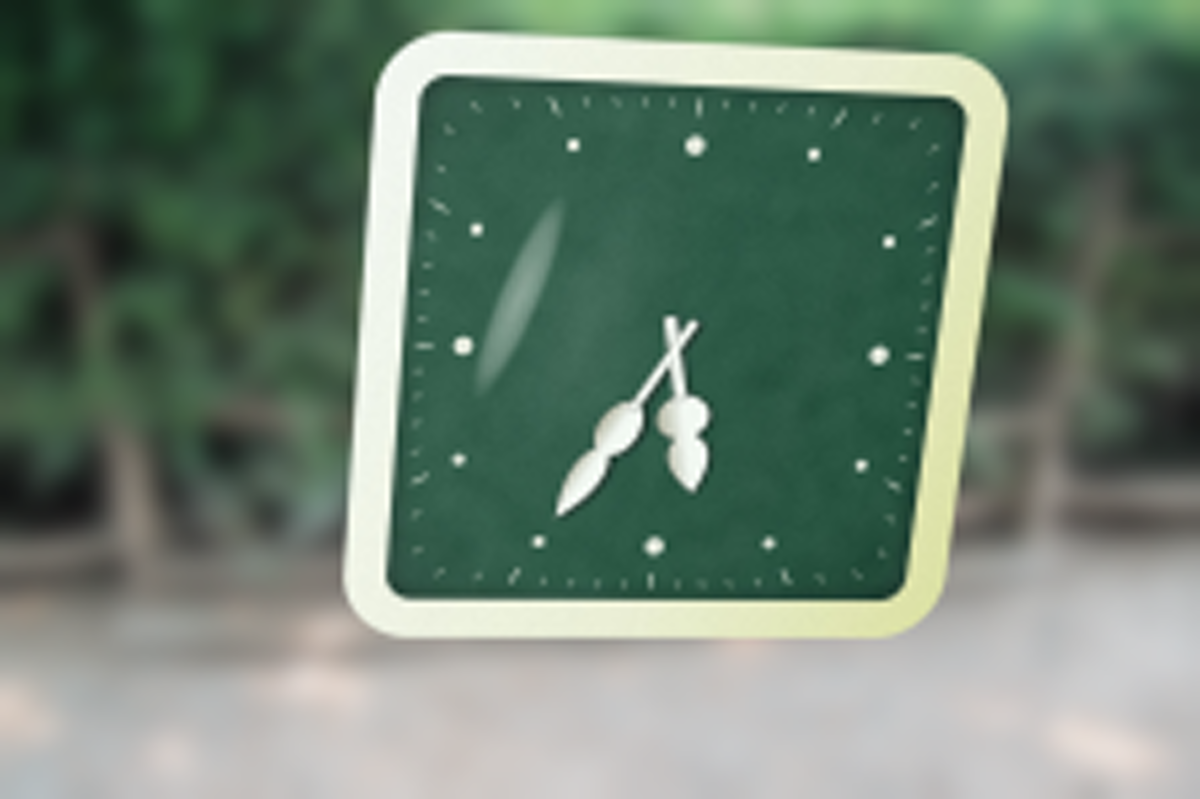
5:35
